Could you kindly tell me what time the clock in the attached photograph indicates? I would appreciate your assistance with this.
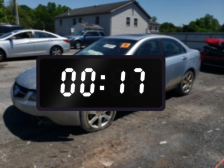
0:17
